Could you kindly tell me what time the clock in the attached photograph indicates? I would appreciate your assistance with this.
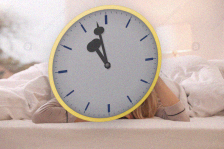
10:58
